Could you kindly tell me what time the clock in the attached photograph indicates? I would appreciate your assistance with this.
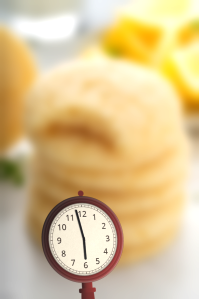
5:58
